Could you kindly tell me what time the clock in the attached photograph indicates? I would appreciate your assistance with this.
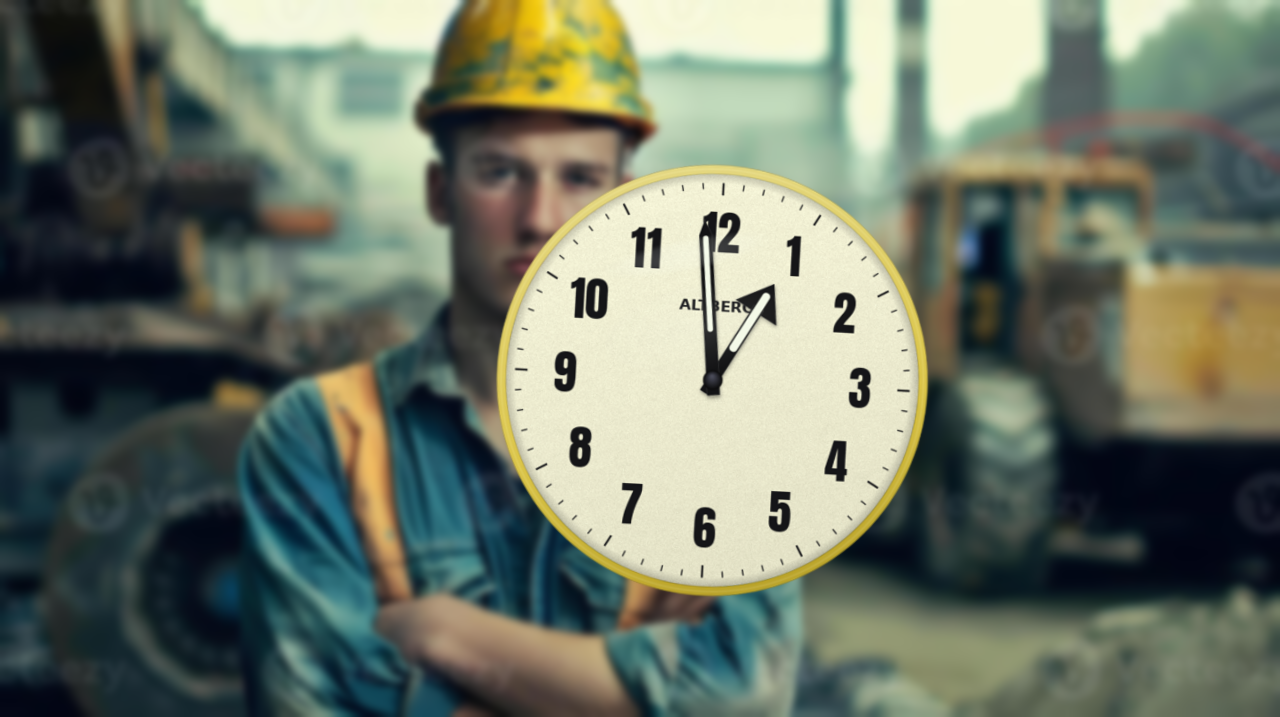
12:59
